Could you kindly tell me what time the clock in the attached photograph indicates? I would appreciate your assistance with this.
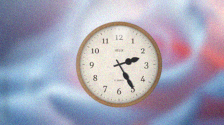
2:25
